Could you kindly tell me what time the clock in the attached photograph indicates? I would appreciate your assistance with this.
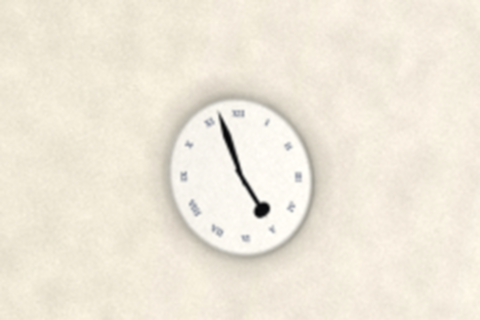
4:57
